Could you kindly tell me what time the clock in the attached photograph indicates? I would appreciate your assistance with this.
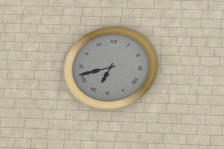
6:42
